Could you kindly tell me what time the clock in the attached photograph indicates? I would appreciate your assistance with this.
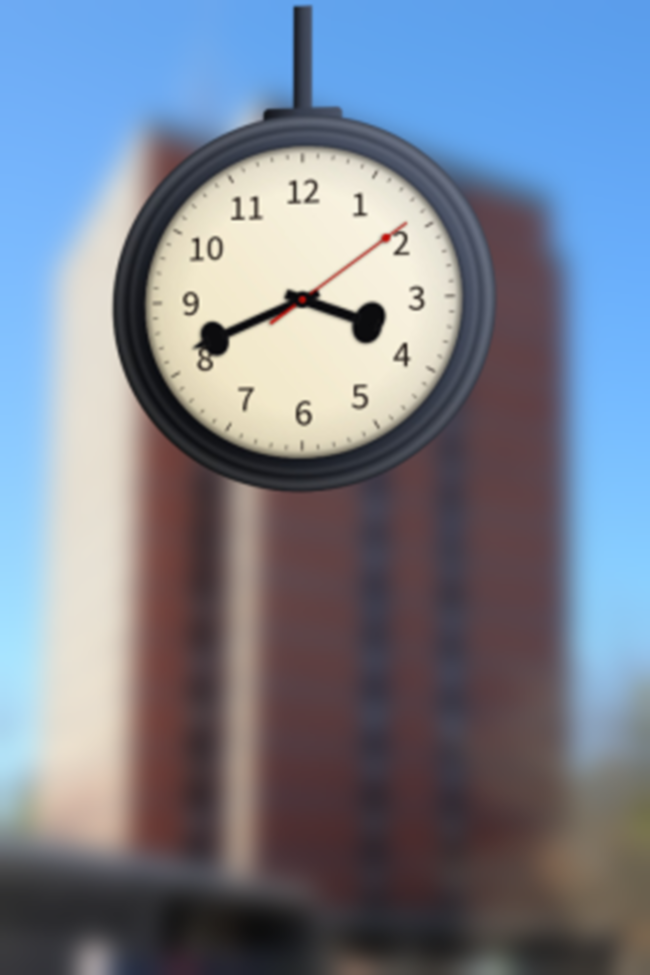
3:41:09
